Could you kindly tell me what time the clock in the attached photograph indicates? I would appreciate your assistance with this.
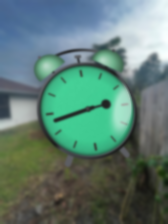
2:43
